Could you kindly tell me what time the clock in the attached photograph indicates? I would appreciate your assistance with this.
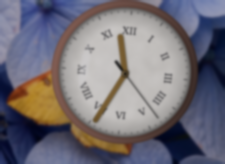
11:34:23
